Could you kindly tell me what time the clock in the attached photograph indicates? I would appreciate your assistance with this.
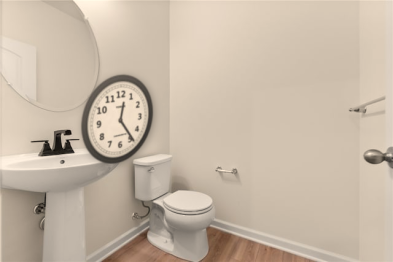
12:24
